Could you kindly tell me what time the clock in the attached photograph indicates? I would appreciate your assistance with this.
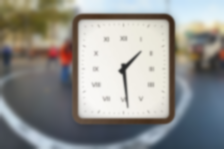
1:29
